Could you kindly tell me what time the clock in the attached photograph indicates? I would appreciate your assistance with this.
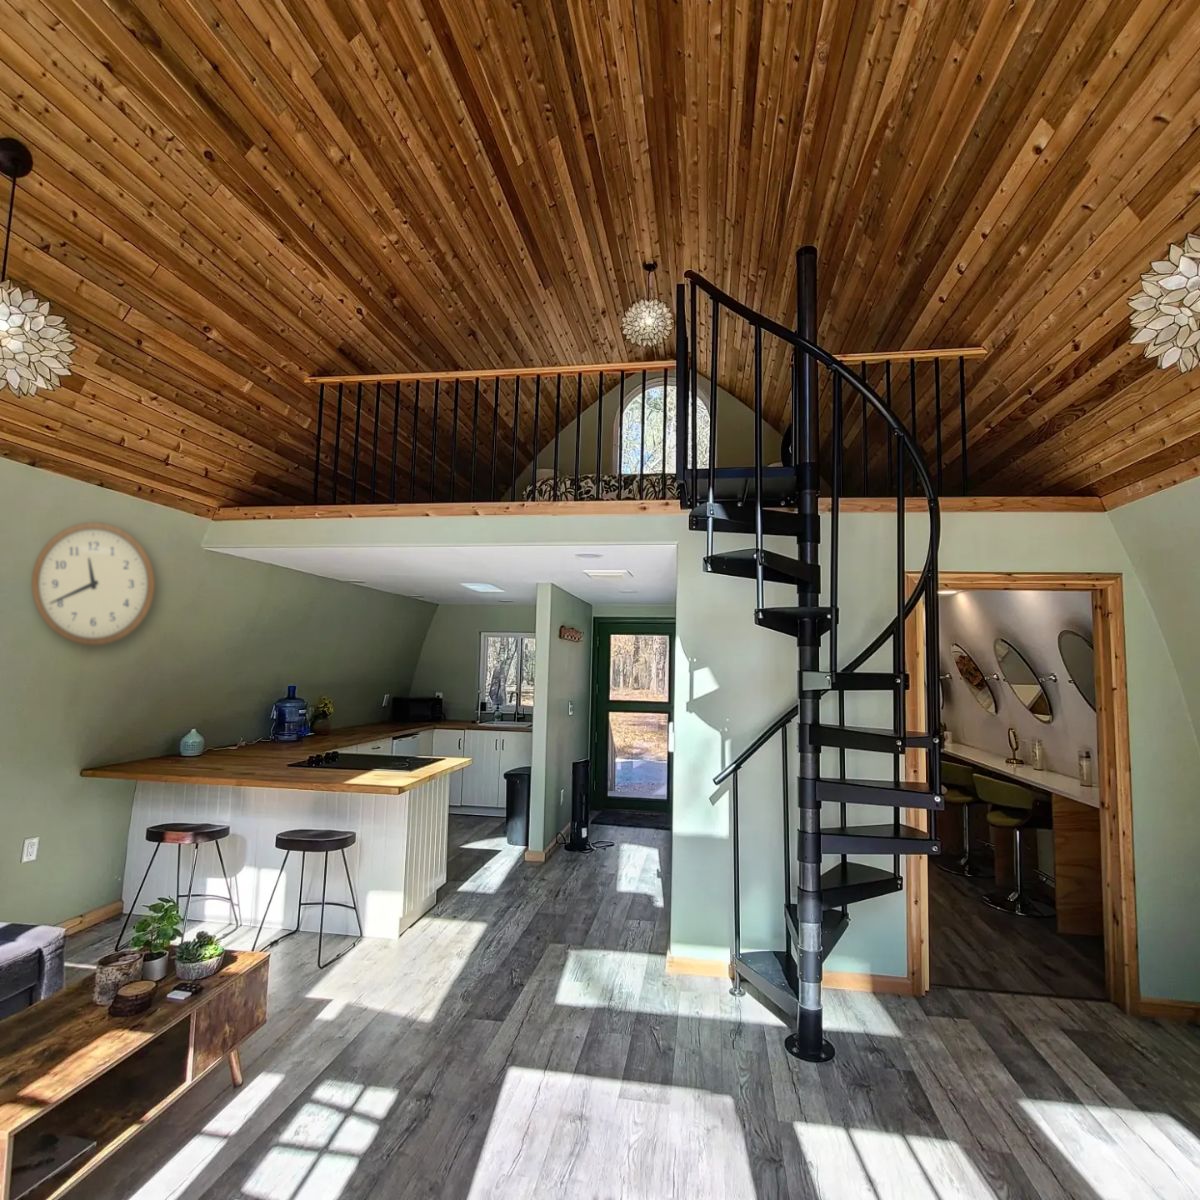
11:41
